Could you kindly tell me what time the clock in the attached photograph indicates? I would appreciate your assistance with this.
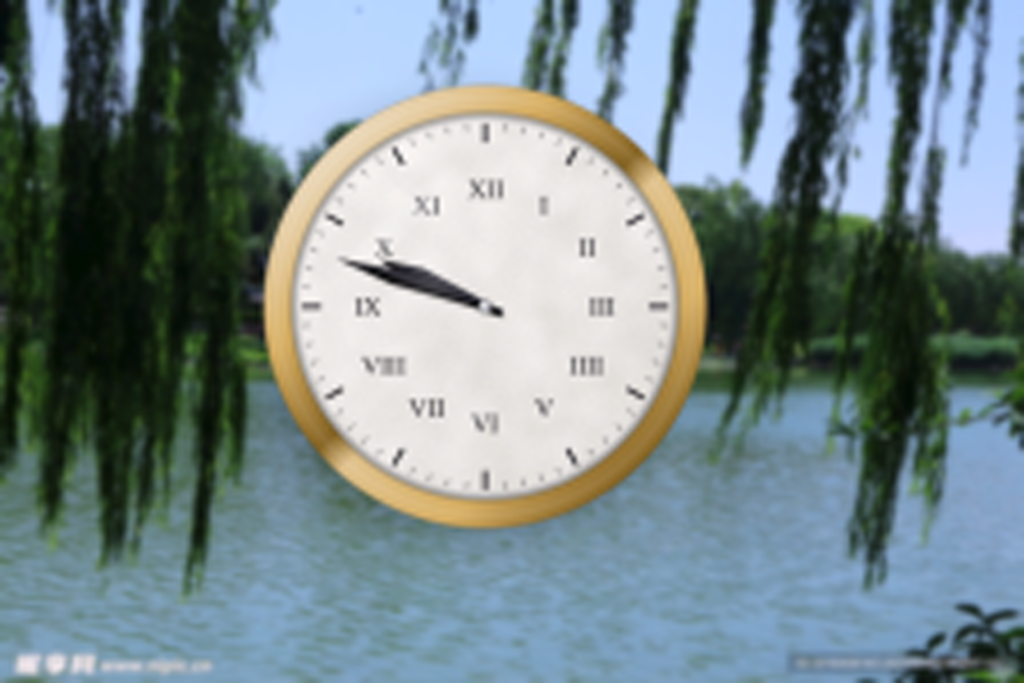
9:48
